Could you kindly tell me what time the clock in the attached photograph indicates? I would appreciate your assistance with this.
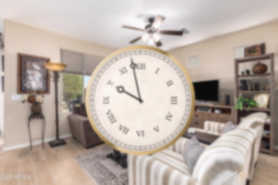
9:58
